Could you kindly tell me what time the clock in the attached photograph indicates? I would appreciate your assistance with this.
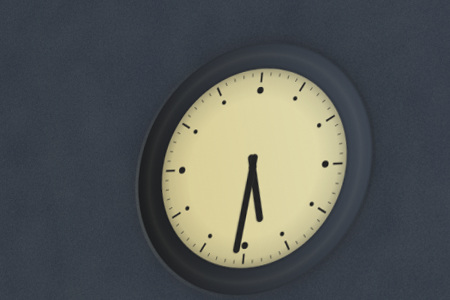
5:31
